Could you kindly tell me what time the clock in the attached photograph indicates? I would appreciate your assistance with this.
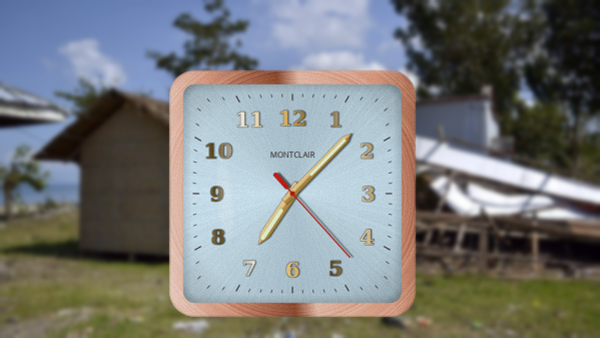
7:07:23
